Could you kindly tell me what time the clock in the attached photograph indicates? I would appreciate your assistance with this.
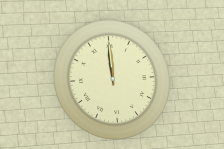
12:00
